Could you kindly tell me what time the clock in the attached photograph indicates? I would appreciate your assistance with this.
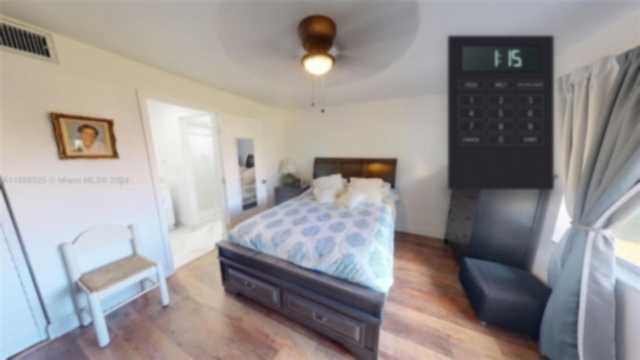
1:15
